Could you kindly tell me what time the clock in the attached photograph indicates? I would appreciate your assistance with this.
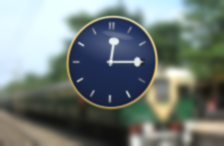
12:15
